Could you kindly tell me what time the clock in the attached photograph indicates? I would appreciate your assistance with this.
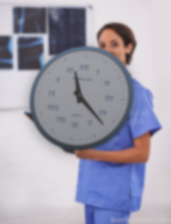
11:22
